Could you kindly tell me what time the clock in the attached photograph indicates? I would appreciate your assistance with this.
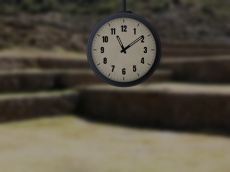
11:09
